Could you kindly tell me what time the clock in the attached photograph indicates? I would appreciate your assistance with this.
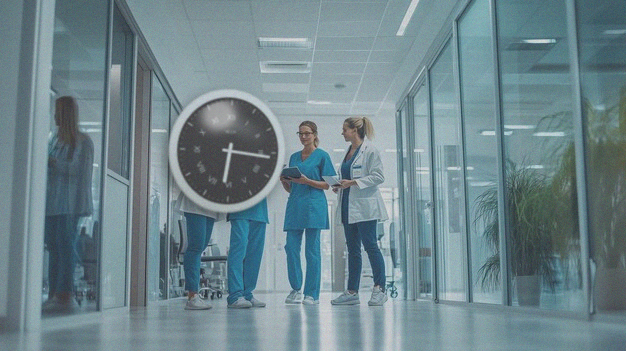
6:16
